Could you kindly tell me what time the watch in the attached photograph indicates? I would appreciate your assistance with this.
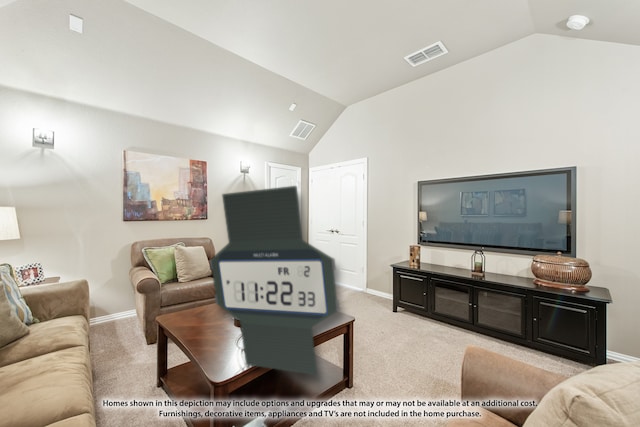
11:22:33
